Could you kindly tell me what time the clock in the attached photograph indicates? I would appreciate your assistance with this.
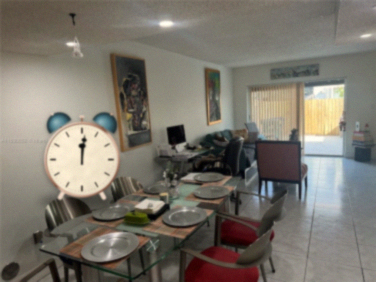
12:01
